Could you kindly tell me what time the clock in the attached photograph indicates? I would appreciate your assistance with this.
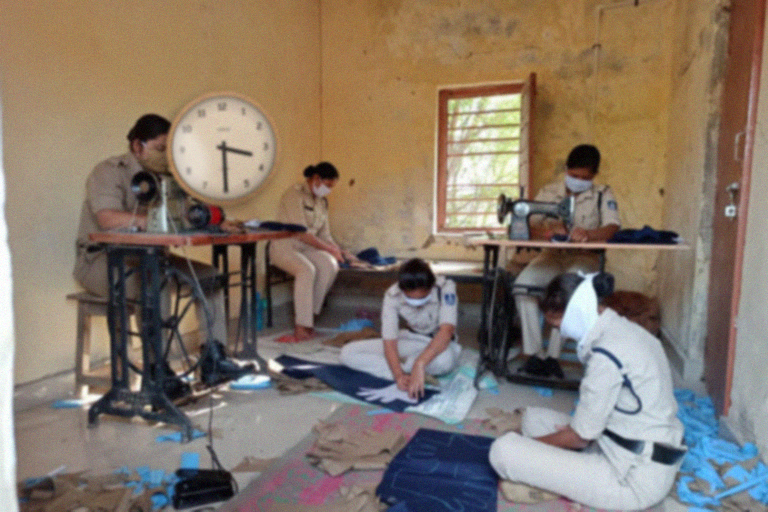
3:30
